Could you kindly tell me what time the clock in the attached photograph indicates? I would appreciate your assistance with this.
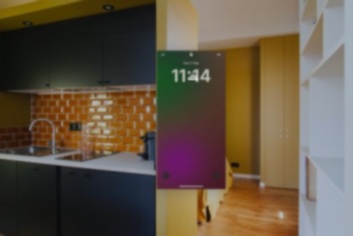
11:14
